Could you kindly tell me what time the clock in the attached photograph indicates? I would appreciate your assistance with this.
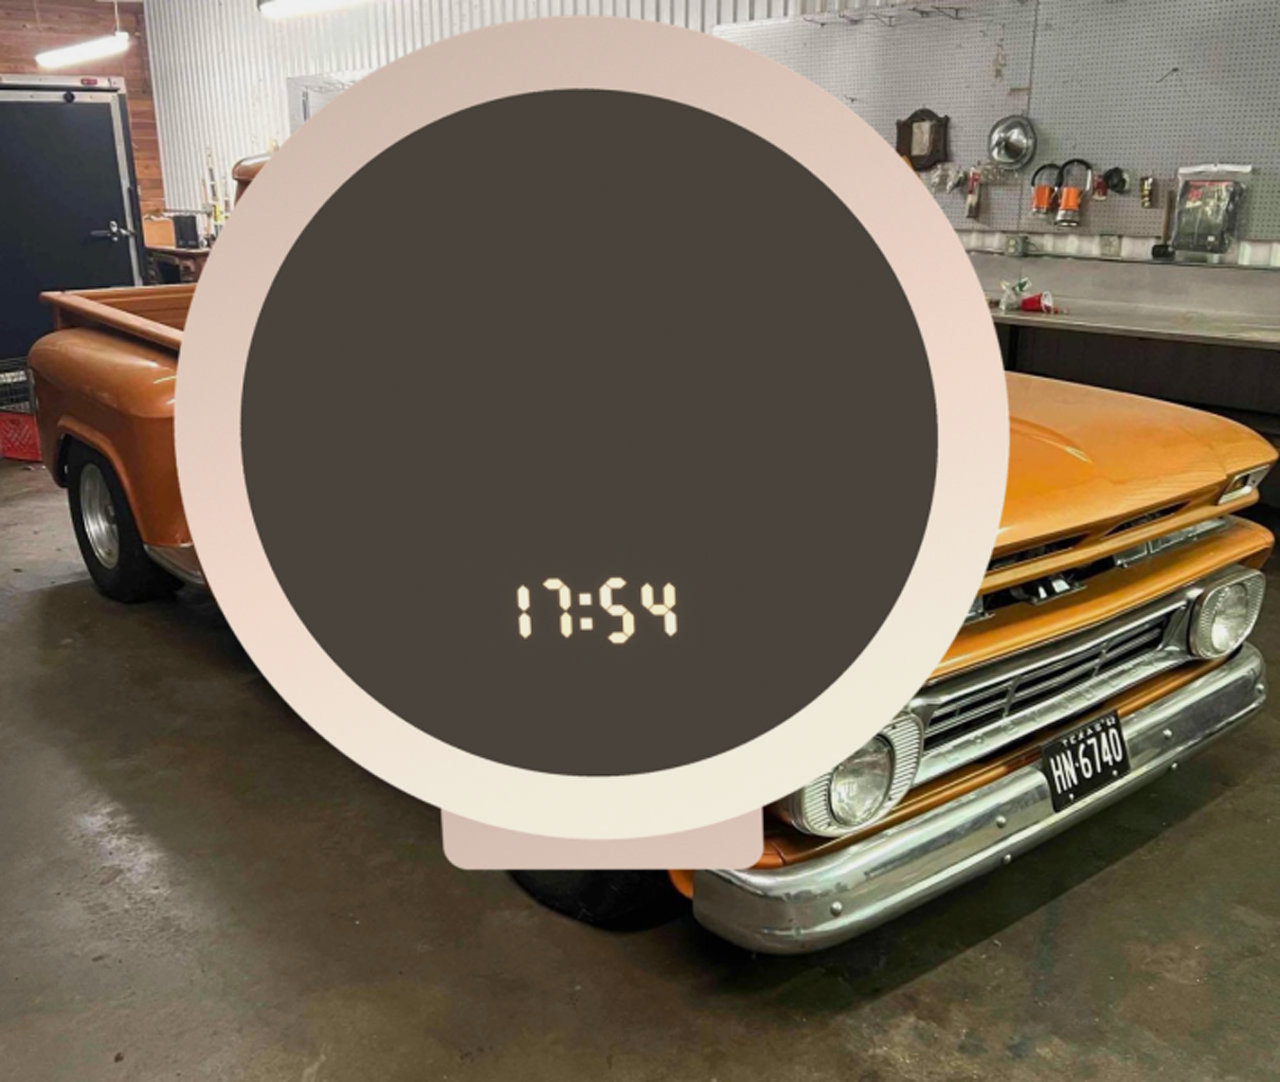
17:54
